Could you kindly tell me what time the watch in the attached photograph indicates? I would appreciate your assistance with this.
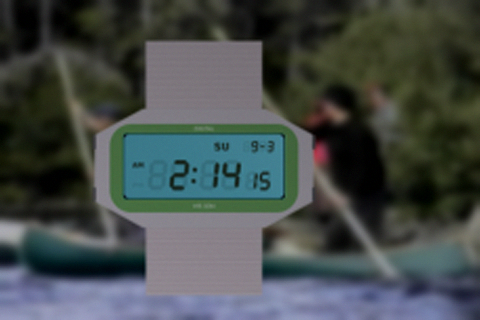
2:14:15
